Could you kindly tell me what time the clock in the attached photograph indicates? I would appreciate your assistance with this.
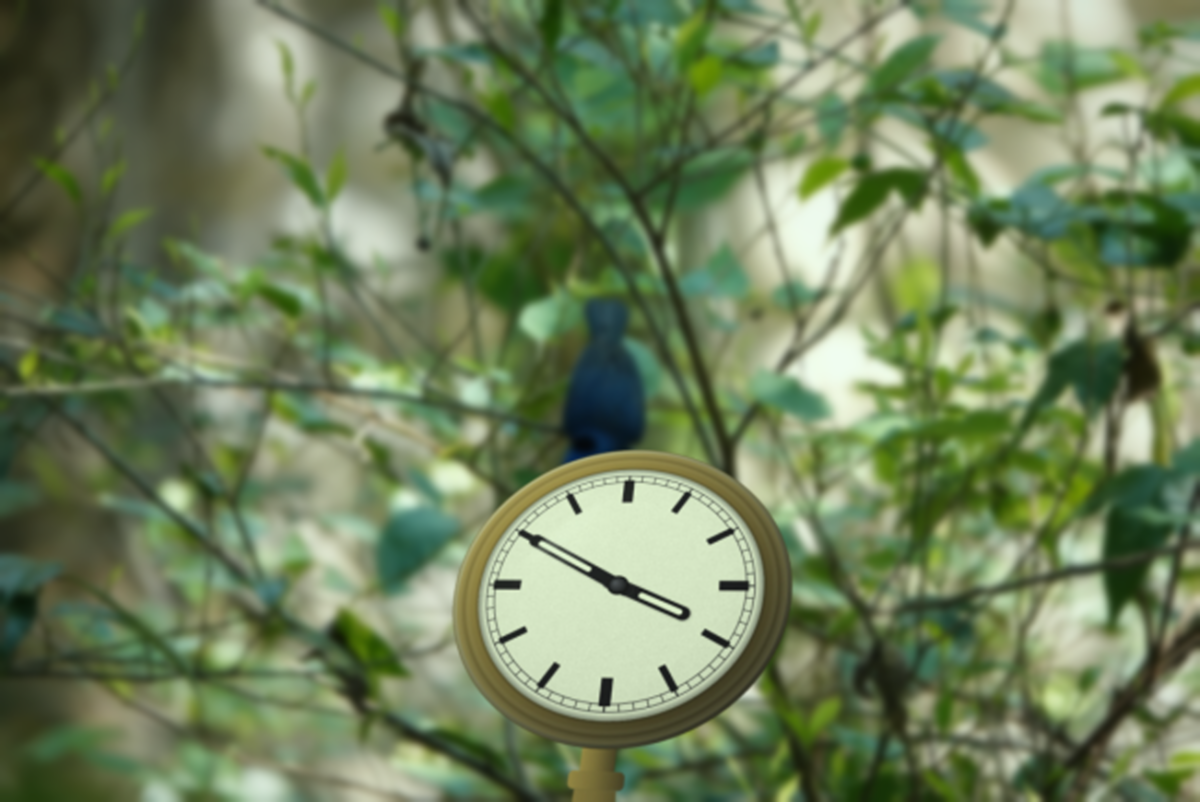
3:50
